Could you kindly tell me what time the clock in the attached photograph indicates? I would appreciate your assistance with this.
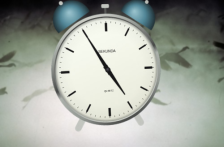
4:55
